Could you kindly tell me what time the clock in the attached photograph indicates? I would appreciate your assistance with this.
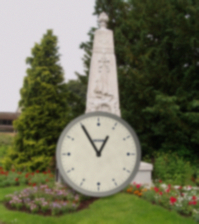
12:55
